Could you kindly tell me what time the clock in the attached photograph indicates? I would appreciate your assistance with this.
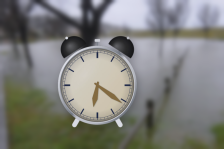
6:21
